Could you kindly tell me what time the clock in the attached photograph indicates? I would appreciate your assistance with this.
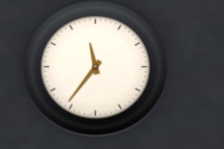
11:36
